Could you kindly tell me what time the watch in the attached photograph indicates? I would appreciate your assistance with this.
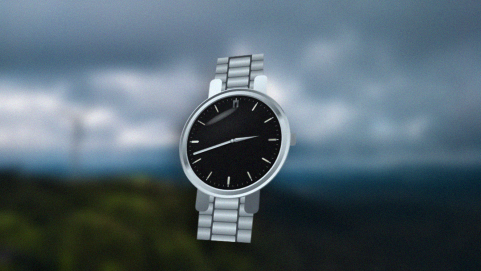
2:42
